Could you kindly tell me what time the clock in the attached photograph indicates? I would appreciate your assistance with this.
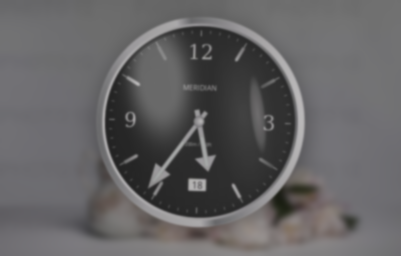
5:36
